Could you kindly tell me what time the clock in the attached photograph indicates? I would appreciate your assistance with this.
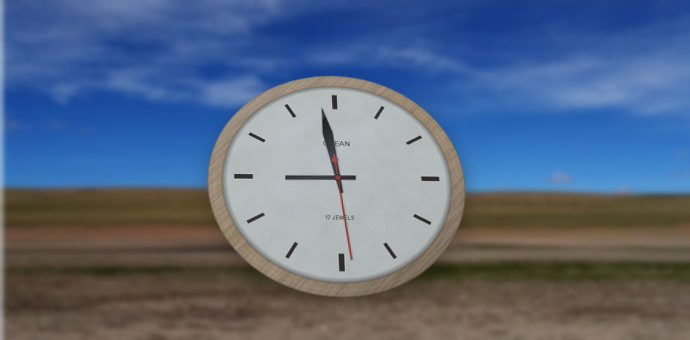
8:58:29
